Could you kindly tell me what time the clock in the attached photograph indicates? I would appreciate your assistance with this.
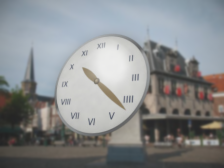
10:22
